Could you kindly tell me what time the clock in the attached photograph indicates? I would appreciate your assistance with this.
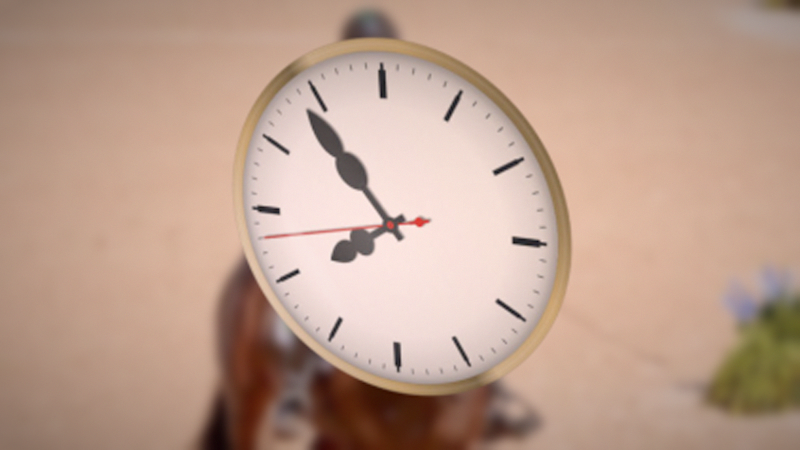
7:53:43
